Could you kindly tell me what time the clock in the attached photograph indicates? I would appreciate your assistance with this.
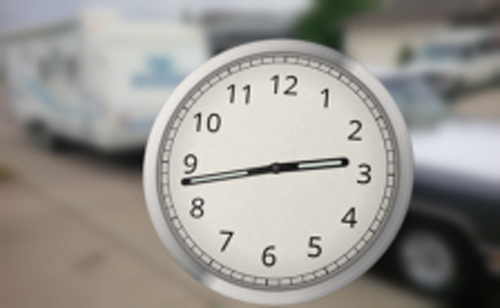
2:43
